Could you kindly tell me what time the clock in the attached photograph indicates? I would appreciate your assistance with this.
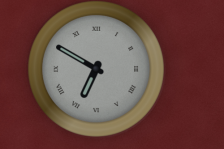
6:50
